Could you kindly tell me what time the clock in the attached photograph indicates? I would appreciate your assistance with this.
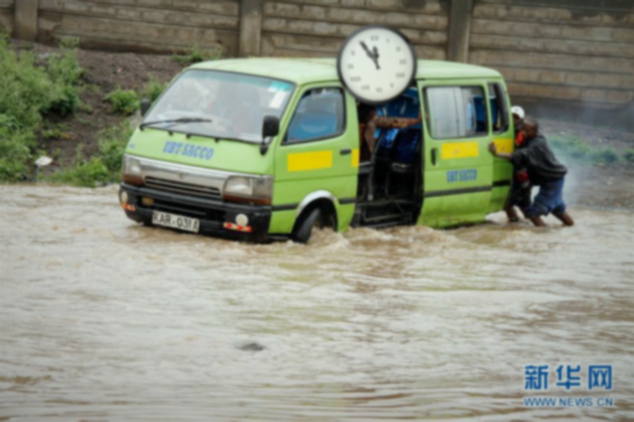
11:55
